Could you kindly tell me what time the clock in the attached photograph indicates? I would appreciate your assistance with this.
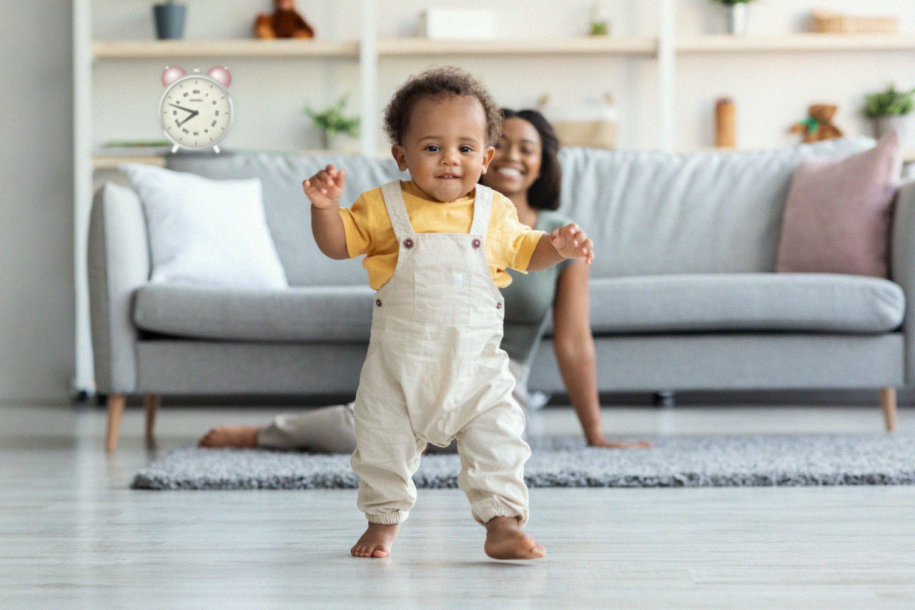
7:48
